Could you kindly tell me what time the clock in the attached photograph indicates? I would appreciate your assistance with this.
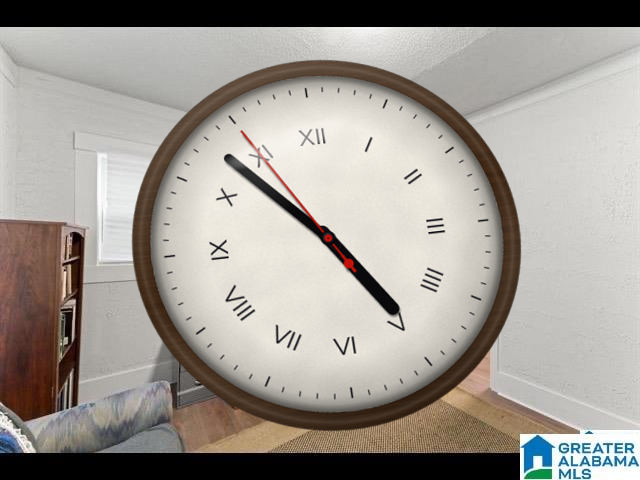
4:52:55
